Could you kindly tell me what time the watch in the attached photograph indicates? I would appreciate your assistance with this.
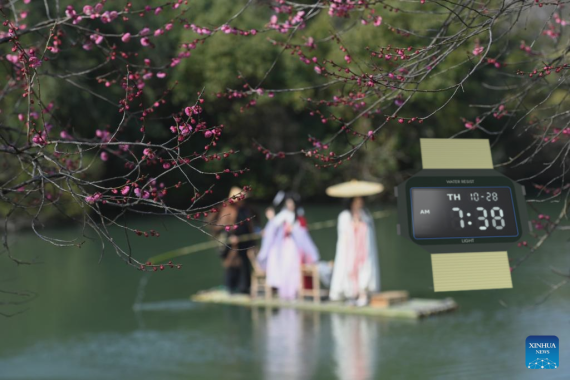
7:38
